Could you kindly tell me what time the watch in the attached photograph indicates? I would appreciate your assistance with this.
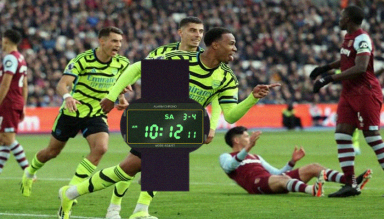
10:12:11
